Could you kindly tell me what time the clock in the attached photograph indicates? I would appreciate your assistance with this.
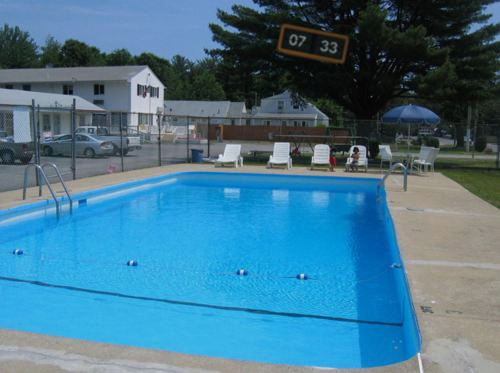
7:33
